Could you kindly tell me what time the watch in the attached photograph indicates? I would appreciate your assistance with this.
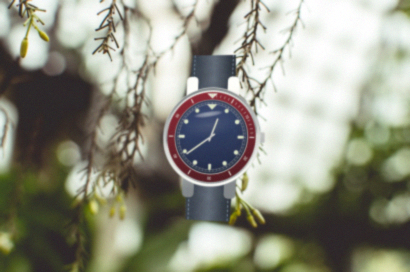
12:39
